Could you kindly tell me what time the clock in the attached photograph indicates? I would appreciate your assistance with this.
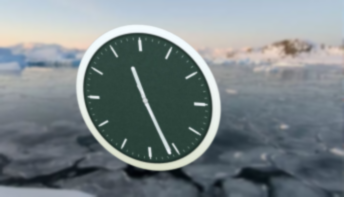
11:26:26
